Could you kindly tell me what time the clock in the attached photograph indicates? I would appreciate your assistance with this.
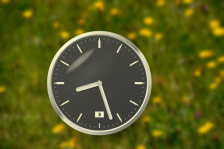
8:27
